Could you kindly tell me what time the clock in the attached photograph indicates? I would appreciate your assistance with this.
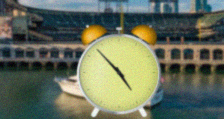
4:53
